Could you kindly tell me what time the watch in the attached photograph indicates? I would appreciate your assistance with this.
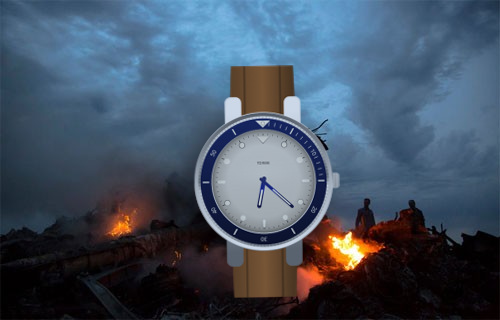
6:22
